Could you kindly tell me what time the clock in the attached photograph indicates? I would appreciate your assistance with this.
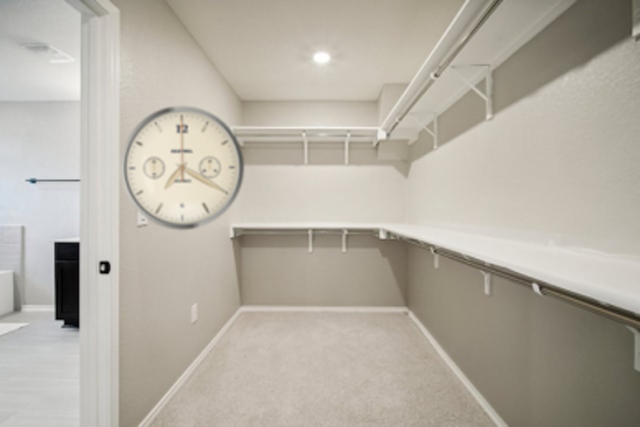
7:20
